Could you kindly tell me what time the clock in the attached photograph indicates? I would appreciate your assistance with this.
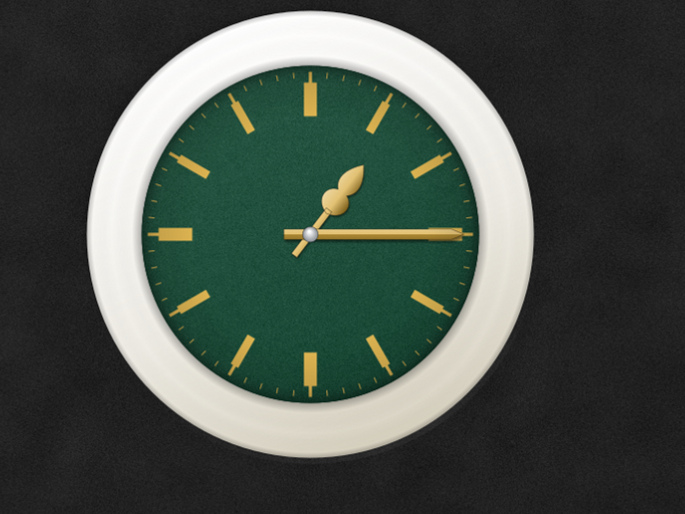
1:15
